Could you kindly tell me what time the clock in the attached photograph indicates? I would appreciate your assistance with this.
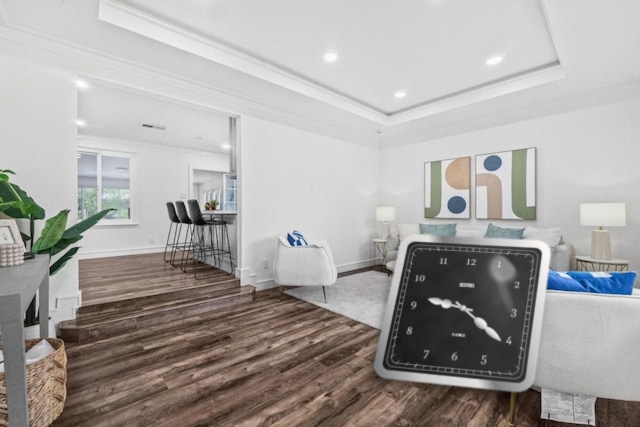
9:21
